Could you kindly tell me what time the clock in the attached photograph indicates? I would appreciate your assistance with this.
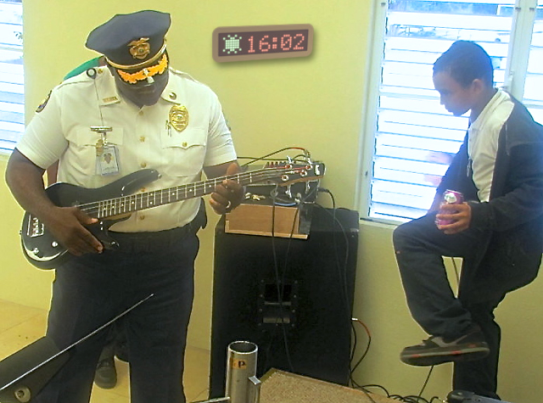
16:02
